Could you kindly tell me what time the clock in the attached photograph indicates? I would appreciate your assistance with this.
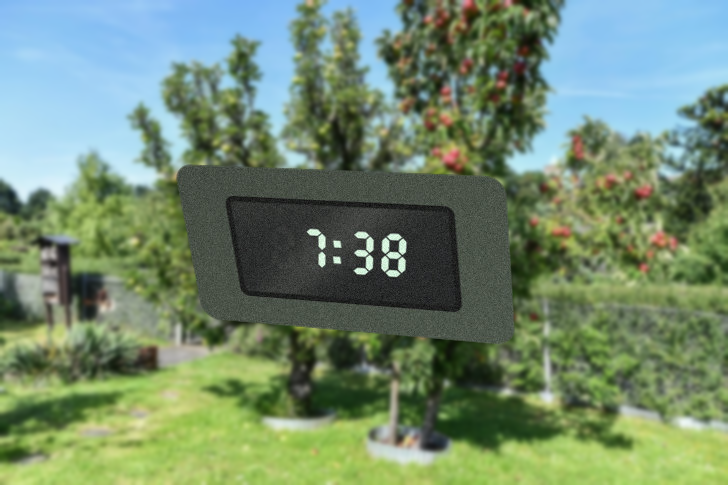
7:38
